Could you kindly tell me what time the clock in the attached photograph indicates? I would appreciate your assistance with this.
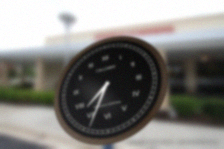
7:34
